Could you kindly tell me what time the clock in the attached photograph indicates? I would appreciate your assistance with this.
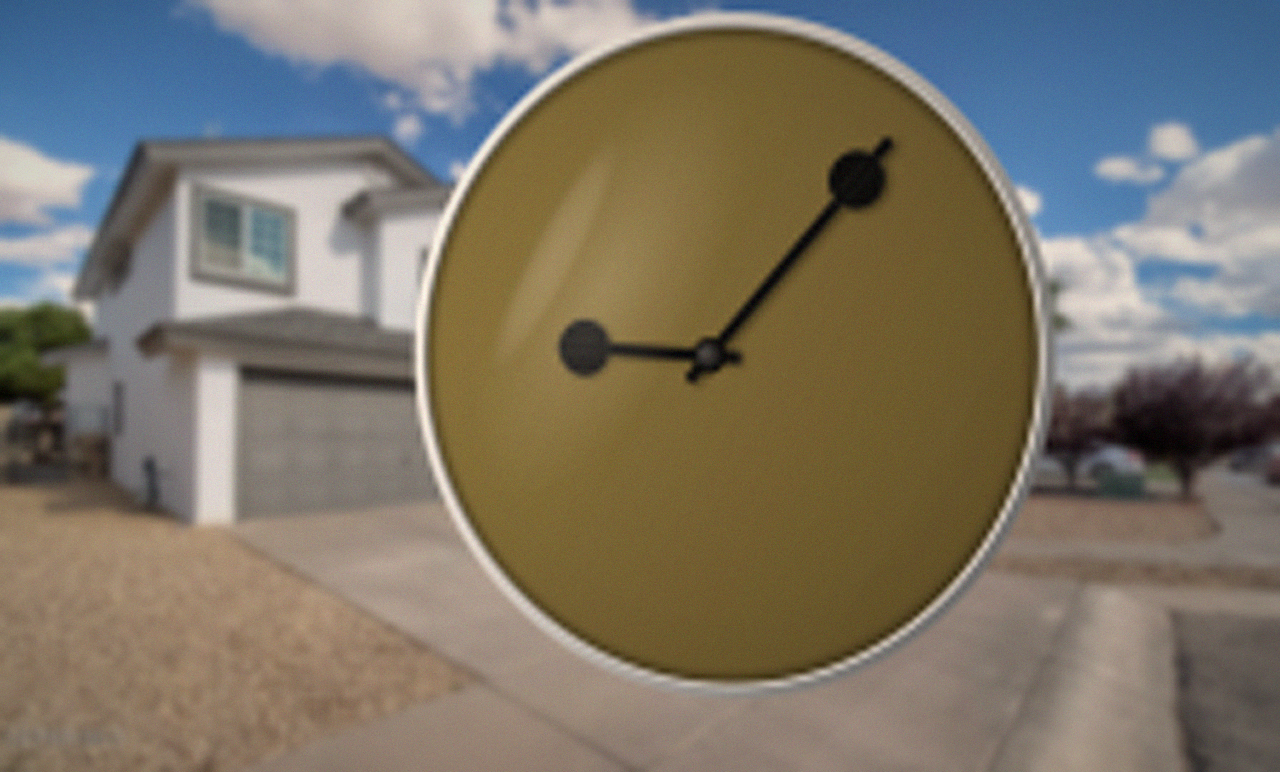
9:07
